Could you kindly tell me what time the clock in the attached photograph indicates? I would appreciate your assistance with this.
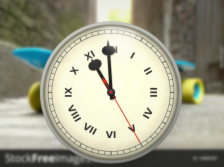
10:59:25
